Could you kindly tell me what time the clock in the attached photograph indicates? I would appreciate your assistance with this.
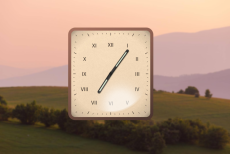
7:06
